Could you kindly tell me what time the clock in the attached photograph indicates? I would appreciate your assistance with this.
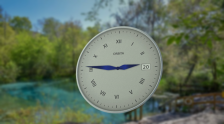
2:46
